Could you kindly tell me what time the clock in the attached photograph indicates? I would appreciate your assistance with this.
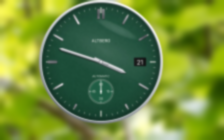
3:48
